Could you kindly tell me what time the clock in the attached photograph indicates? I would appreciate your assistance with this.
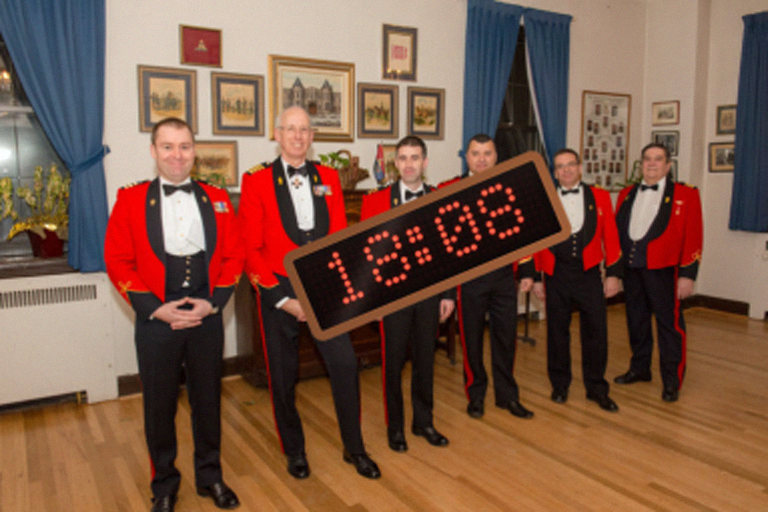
18:08
